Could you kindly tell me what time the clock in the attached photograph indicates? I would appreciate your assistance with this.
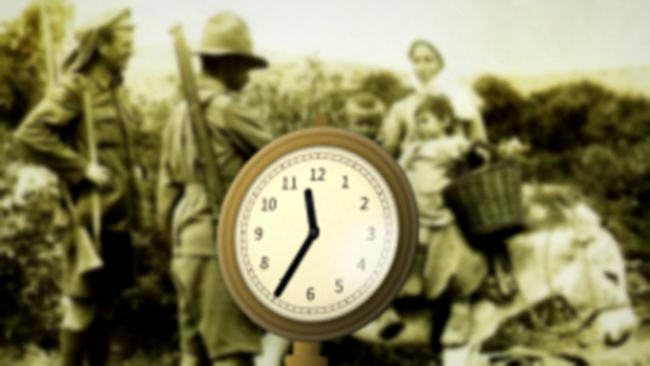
11:35
